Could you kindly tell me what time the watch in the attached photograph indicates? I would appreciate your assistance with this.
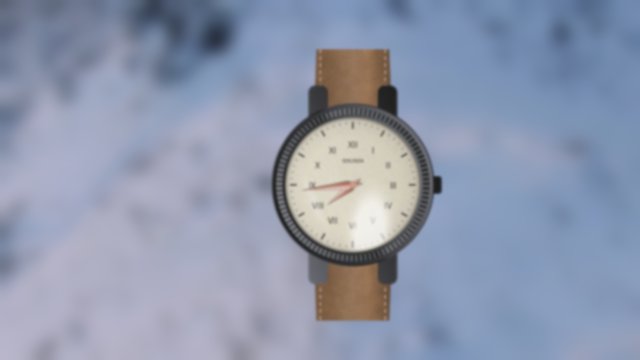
7:44
